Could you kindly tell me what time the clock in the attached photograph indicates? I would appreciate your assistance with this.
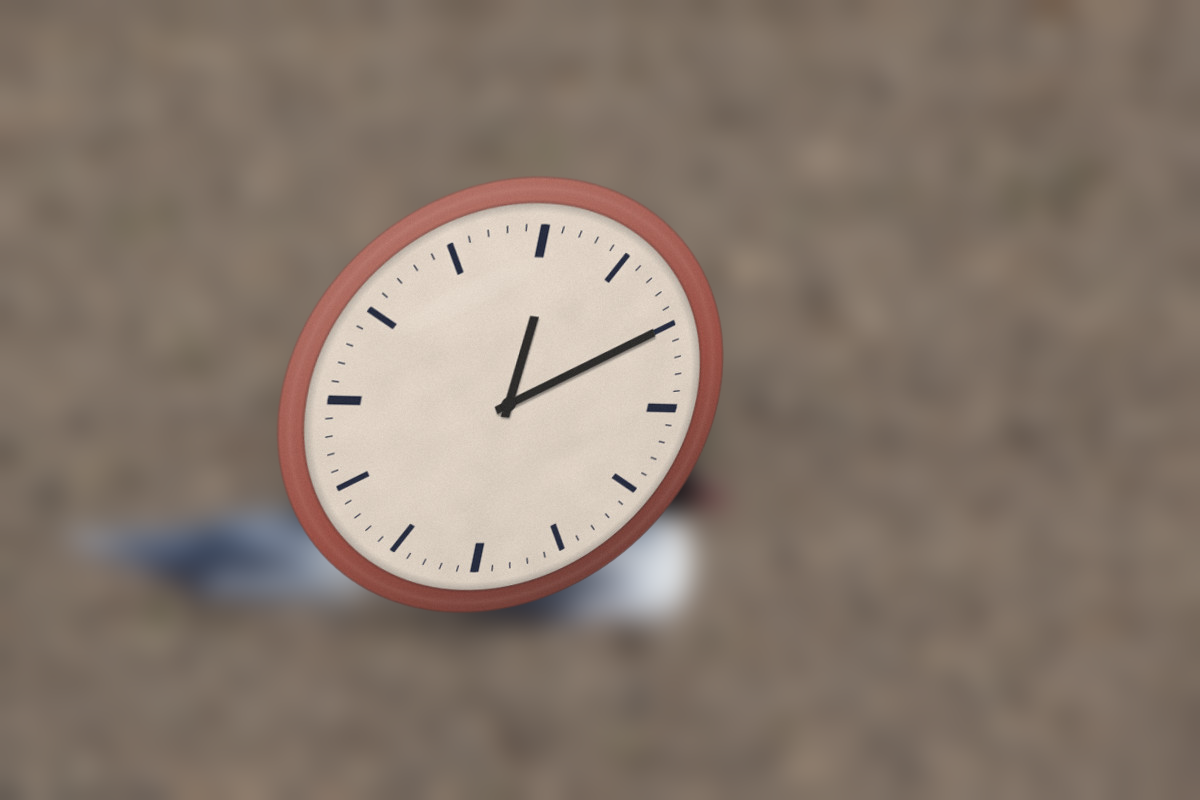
12:10
